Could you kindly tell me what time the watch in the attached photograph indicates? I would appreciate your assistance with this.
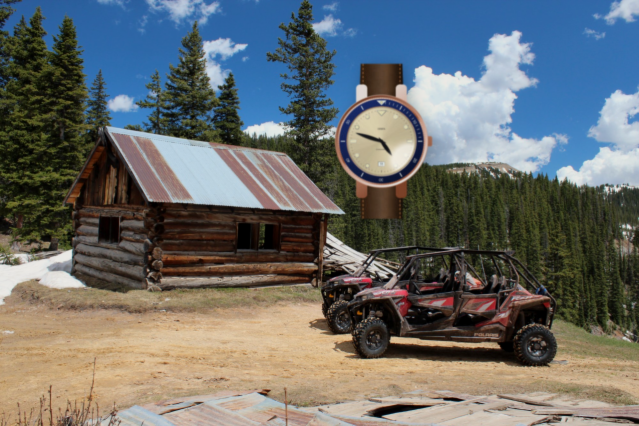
4:48
